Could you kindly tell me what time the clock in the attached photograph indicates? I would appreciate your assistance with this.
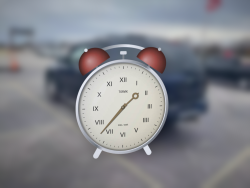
1:37
